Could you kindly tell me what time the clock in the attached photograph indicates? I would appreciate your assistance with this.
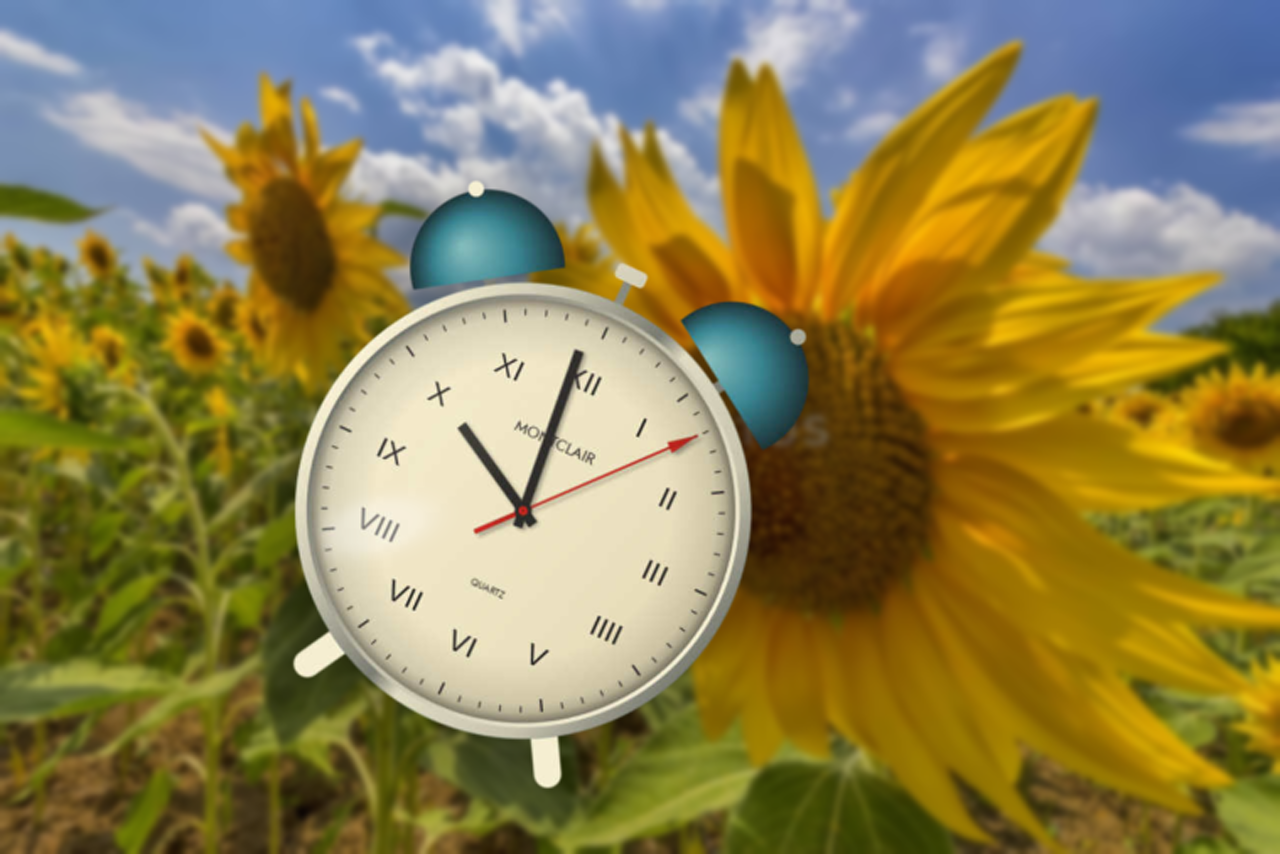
9:59:07
